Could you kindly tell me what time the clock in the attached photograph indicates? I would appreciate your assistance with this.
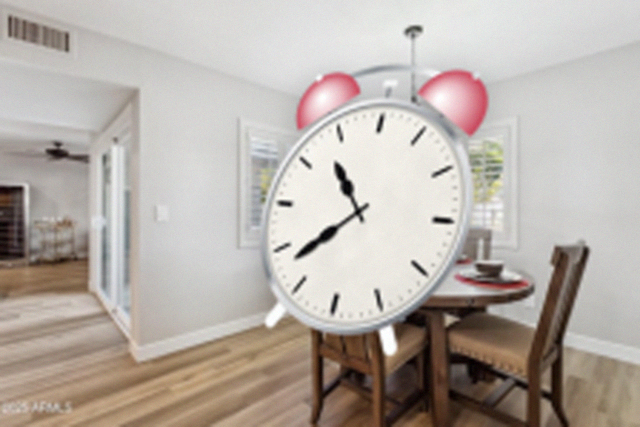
10:38
